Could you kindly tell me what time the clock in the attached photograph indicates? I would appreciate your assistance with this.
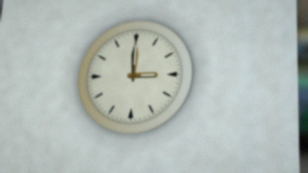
3:00
